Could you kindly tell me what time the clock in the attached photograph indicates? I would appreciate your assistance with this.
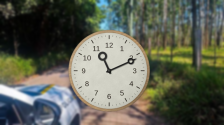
11:11
